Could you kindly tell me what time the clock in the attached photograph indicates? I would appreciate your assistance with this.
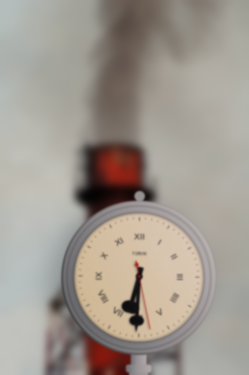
6:30:28
